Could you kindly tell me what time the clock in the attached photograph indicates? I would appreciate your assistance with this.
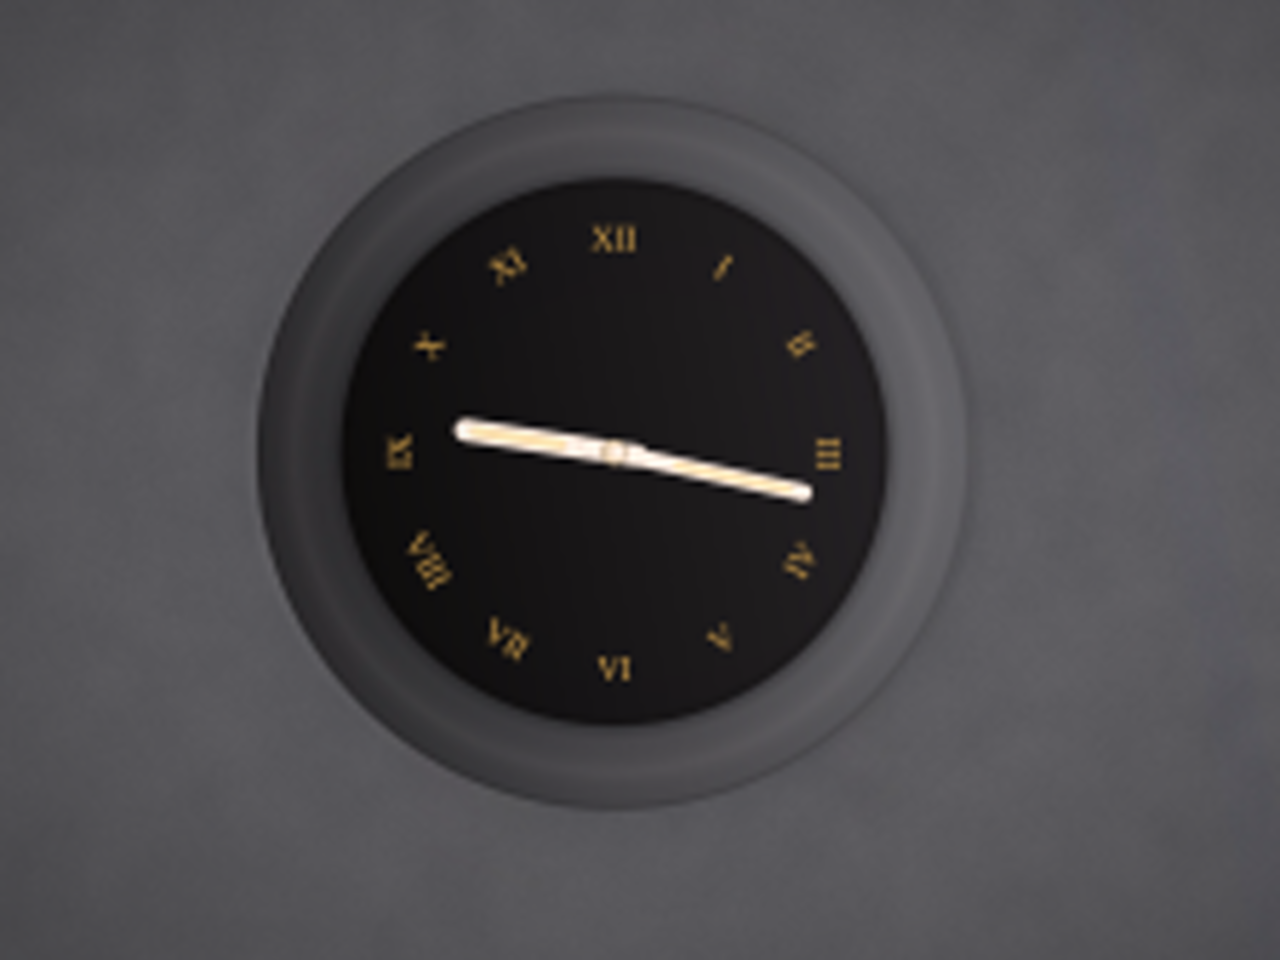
9:17
